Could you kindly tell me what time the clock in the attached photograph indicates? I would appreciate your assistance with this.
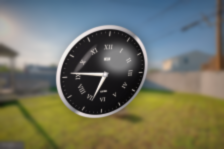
6:46
